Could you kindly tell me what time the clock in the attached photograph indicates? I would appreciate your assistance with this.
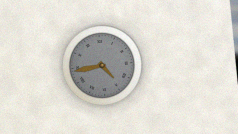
4:44
